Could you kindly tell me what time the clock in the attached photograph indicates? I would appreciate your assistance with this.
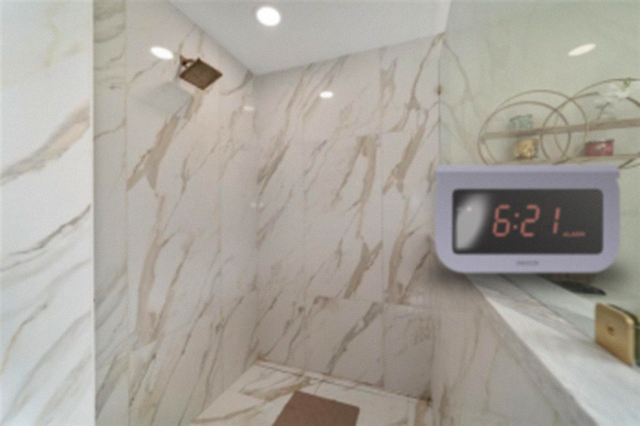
6:21
